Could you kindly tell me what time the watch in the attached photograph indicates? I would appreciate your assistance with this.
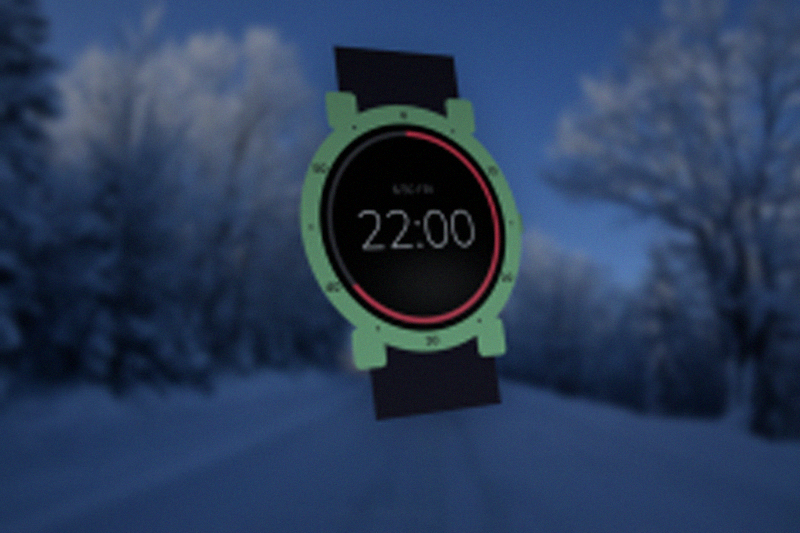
22:00
